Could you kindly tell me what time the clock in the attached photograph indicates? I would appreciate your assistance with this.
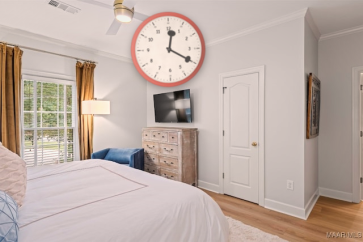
12:20
